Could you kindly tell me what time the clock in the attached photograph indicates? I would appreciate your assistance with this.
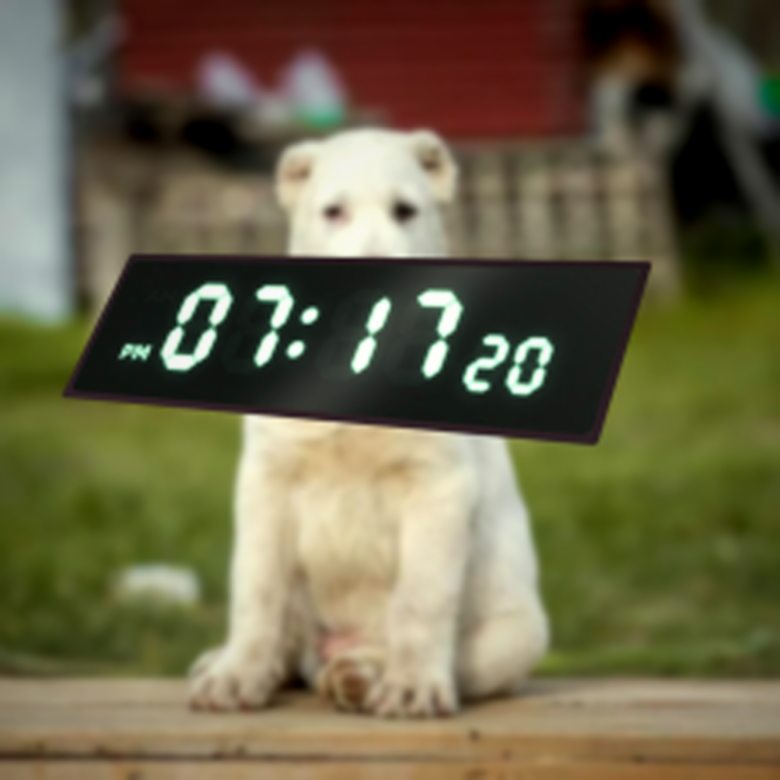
7:17:20
